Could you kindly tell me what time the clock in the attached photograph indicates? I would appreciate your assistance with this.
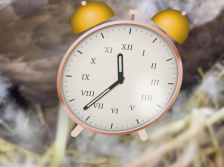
11:37
